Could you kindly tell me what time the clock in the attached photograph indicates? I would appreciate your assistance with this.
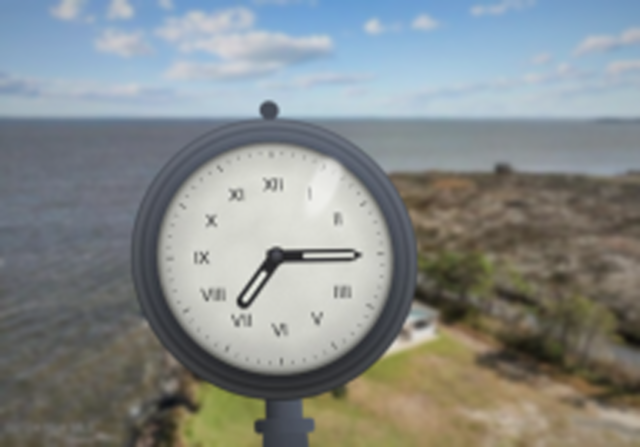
7:15
